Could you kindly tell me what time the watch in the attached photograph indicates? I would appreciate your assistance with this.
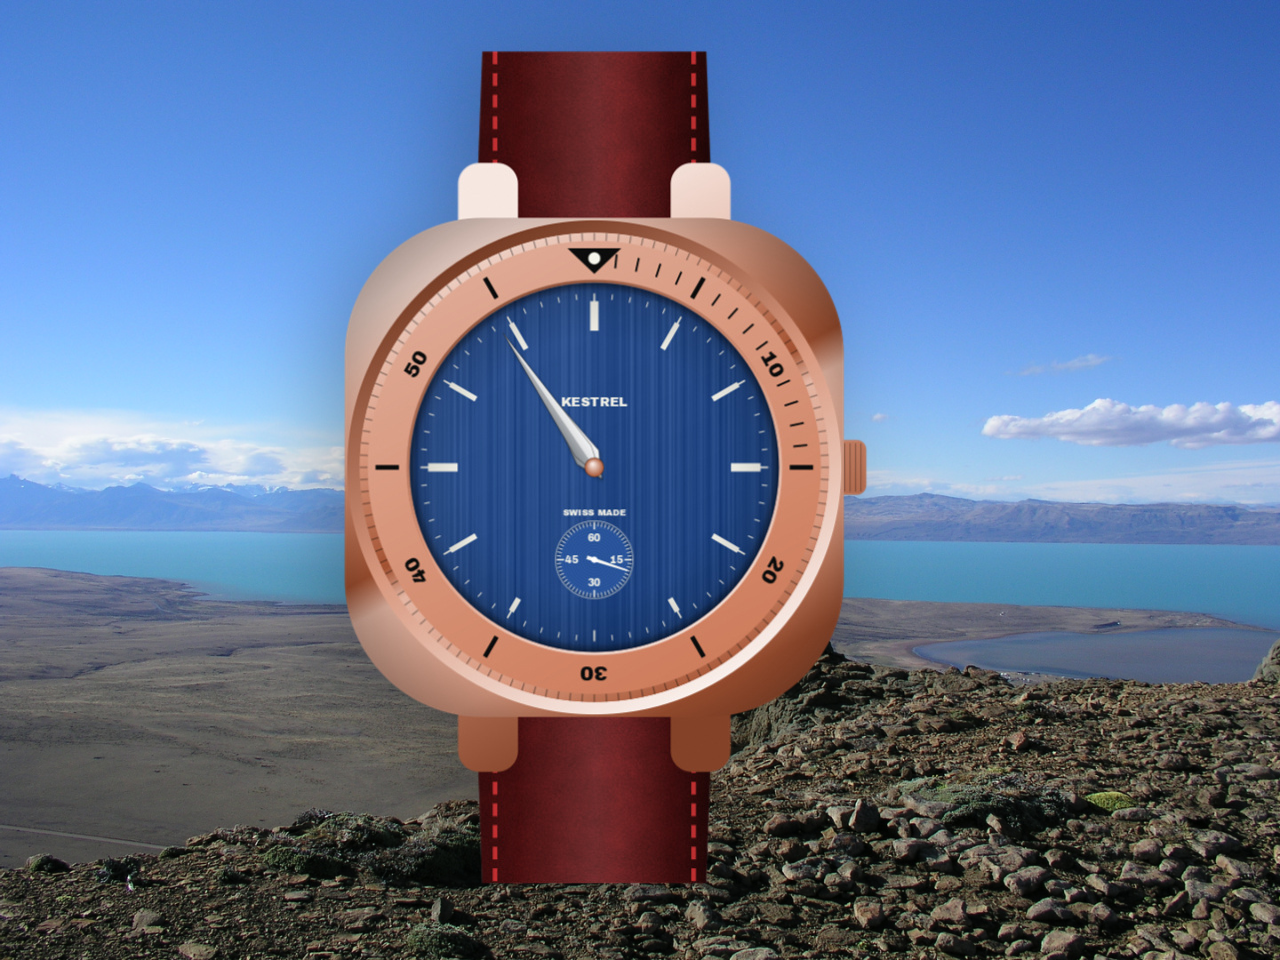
10:54:18
